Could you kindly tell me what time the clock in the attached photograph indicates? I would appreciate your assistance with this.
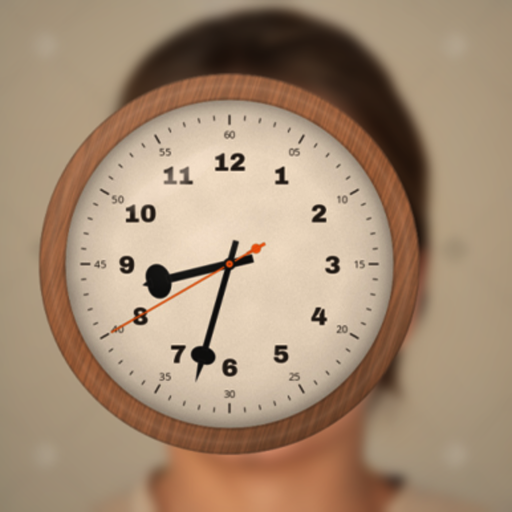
8:32:40
